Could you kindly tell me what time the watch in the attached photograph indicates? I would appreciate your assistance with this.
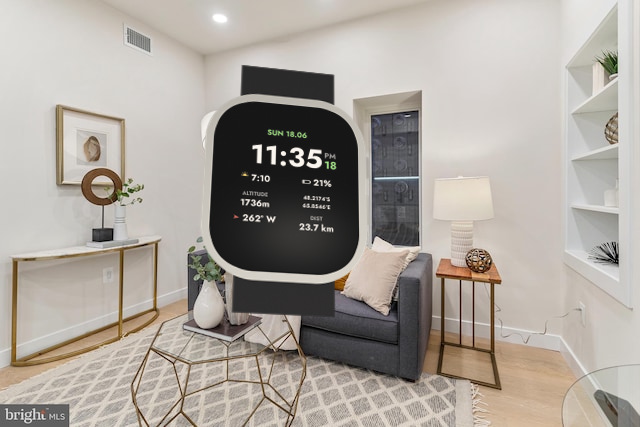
11:35:18
